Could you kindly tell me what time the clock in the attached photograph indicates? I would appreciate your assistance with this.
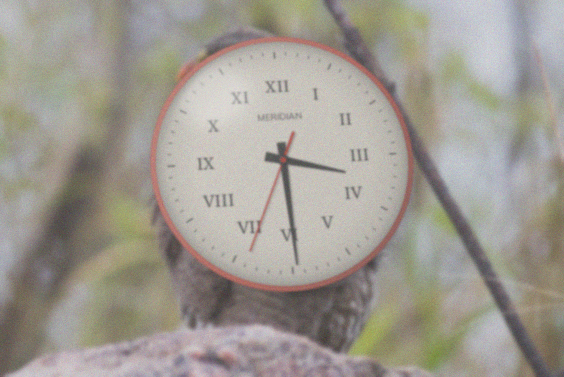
3:29:34
